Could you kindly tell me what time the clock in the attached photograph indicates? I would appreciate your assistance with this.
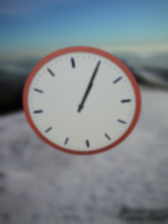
1:05
